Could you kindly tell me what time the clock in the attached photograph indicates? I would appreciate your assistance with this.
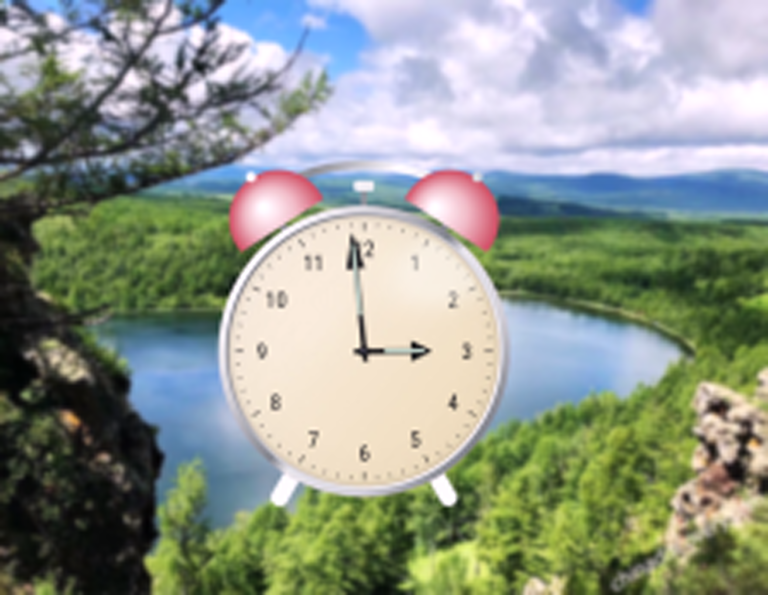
2:59
